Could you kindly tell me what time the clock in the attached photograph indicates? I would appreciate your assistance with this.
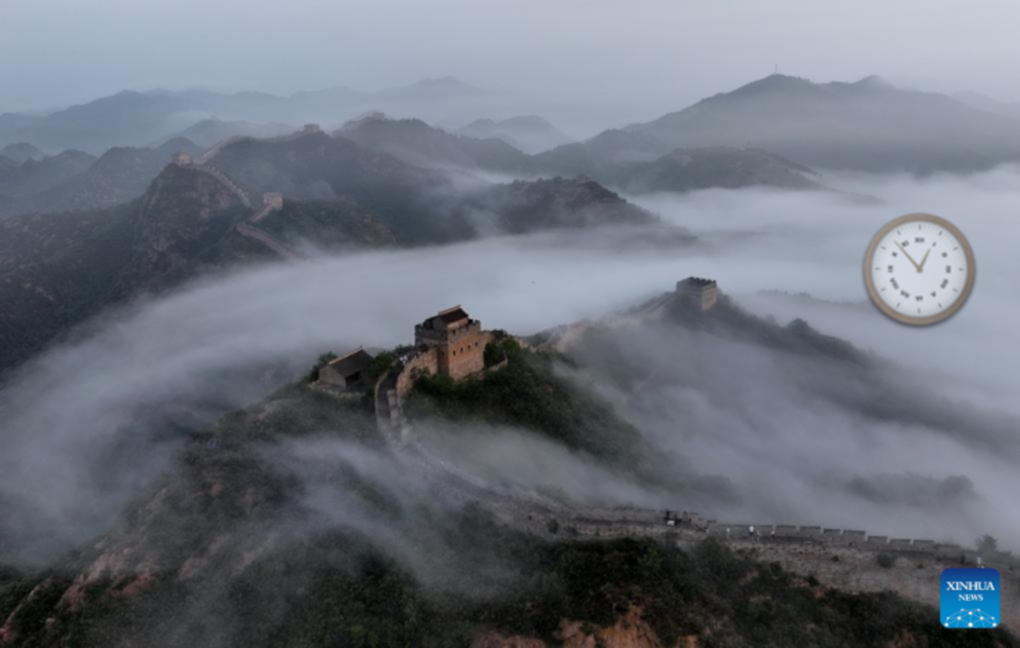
12:53
